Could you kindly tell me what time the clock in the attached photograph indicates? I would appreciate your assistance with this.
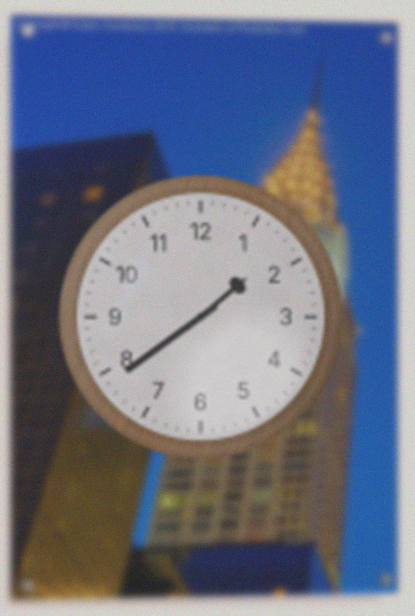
1:39
